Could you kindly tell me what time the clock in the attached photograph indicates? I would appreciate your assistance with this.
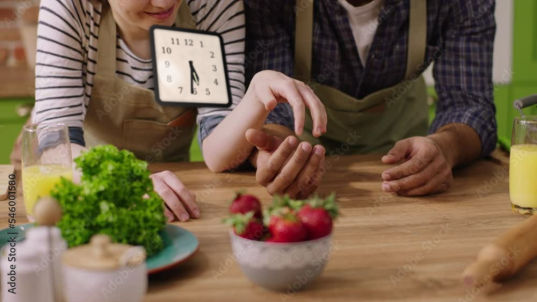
5:31
